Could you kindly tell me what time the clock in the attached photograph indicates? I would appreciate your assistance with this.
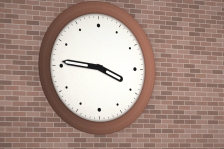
3:46
